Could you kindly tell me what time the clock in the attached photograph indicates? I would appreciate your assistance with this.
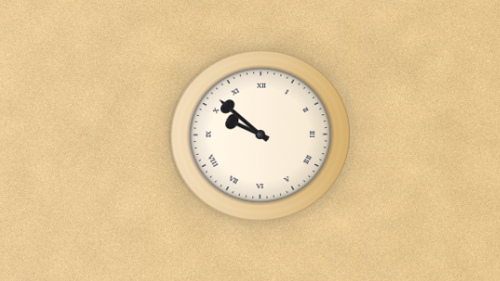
9:52
